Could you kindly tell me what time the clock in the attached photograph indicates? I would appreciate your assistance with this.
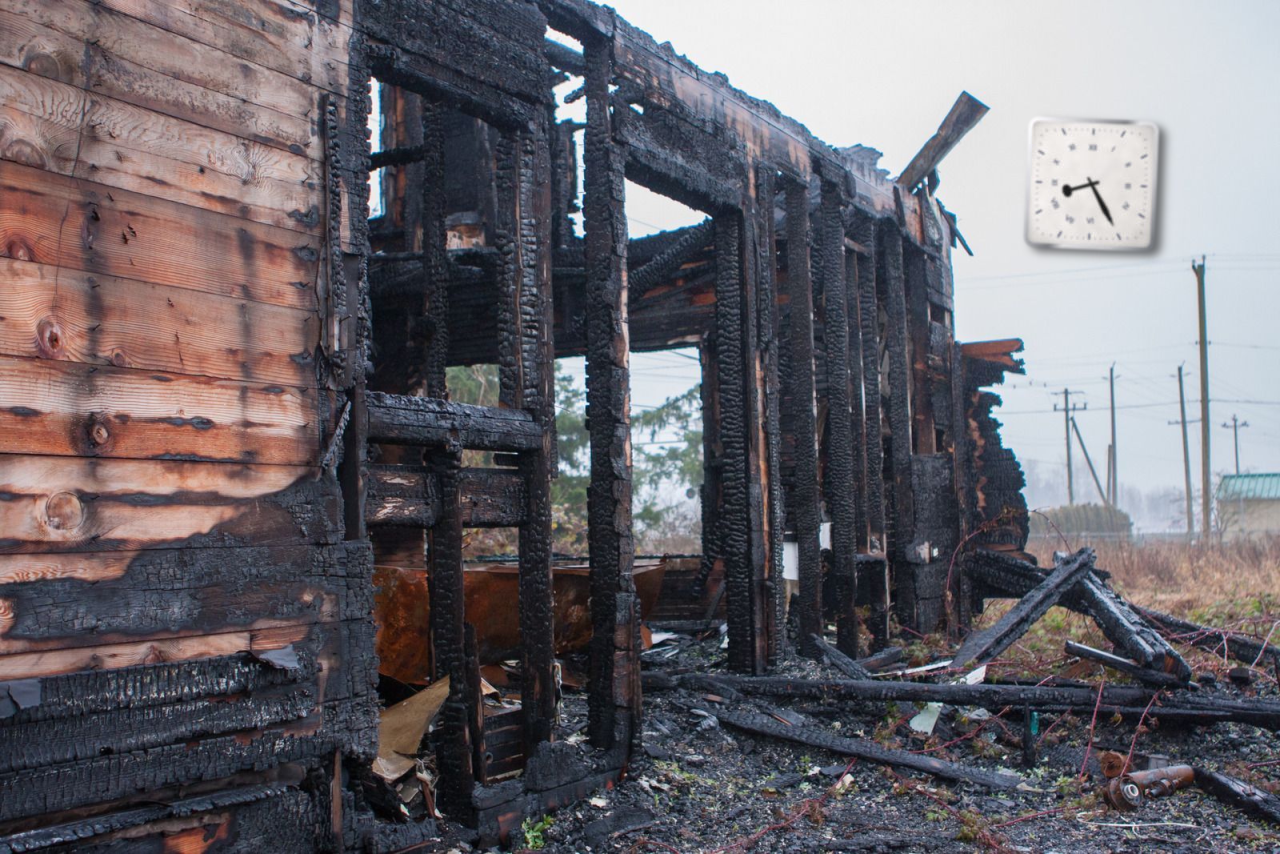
8:25
